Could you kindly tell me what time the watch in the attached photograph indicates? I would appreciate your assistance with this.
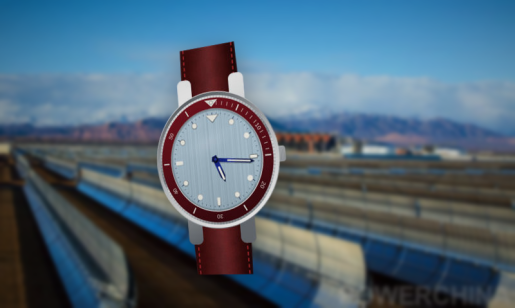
5:16
